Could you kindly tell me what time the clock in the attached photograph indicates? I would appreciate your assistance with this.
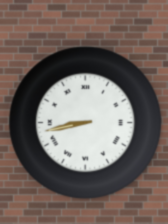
8:43
